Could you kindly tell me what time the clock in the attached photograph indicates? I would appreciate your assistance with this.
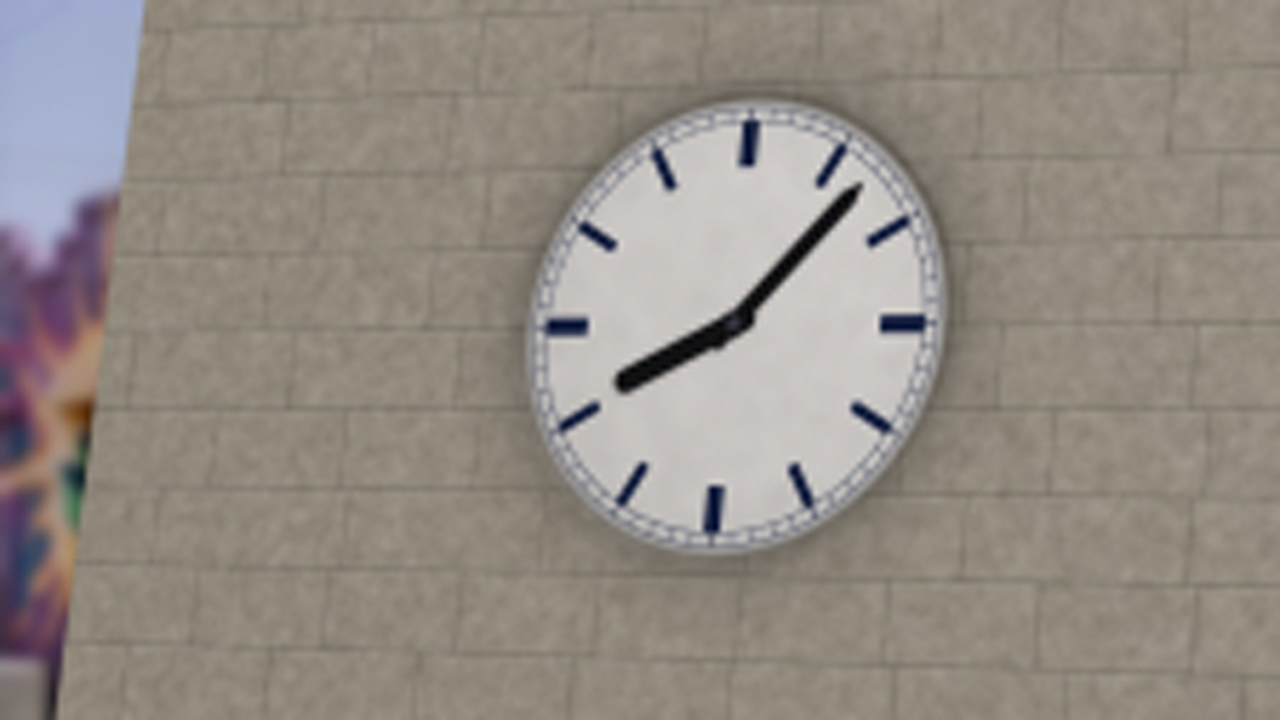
8:07
